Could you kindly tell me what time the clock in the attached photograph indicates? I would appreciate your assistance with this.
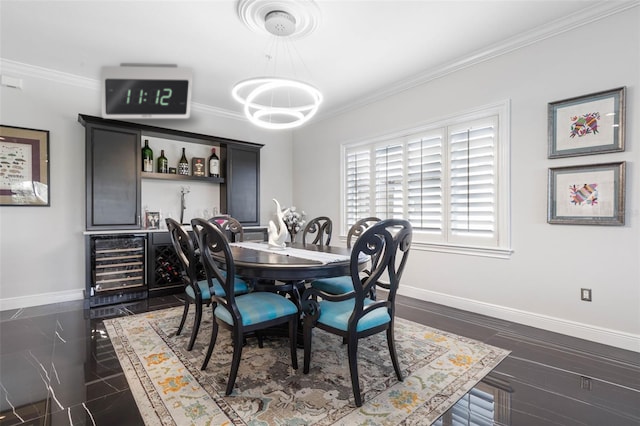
11:12
